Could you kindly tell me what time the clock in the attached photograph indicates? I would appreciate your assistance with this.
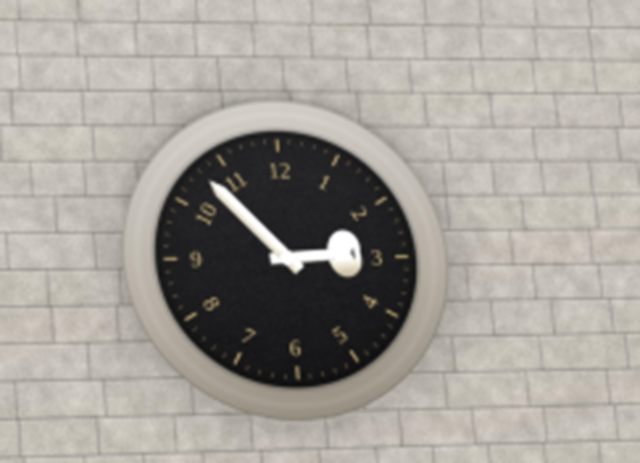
2:53
